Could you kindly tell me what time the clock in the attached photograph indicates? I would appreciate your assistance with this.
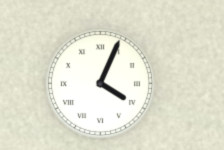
4:04
